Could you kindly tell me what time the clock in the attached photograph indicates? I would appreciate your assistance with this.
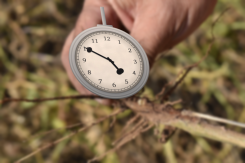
4:50
